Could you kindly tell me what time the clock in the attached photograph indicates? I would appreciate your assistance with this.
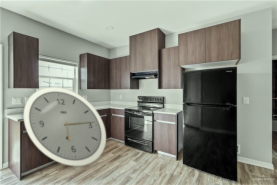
6:14
